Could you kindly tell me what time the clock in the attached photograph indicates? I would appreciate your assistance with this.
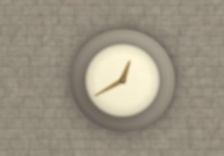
12:40
